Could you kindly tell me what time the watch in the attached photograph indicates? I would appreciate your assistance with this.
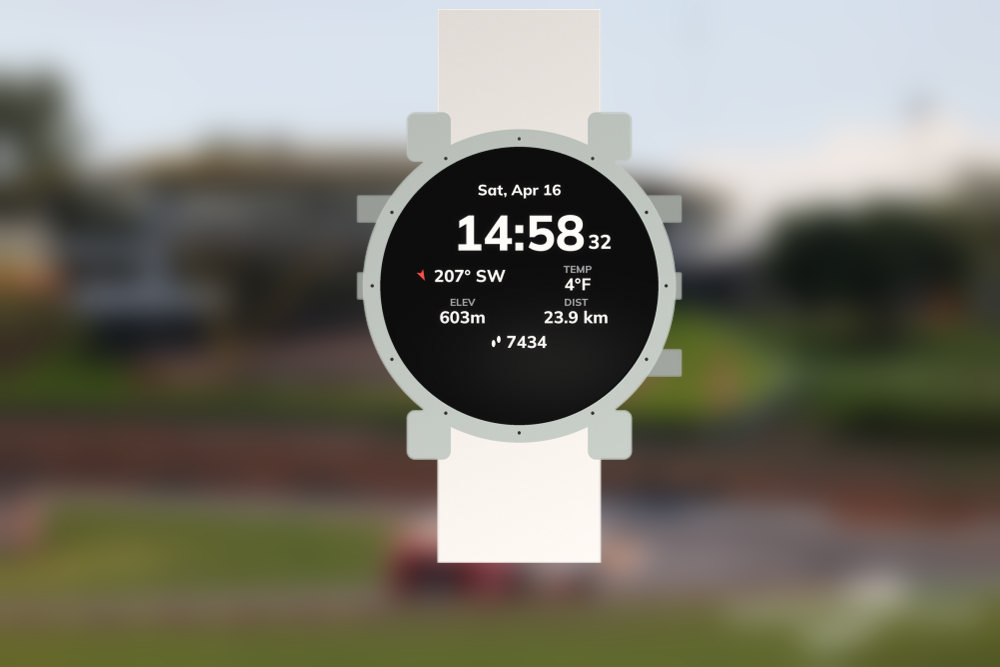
14:58:32
